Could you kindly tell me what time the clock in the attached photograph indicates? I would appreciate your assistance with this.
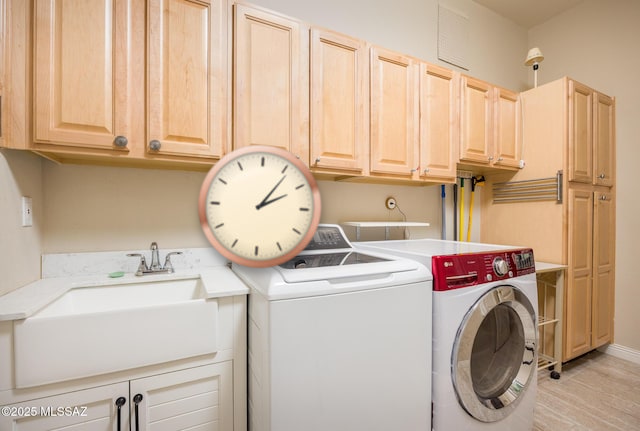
2:06
